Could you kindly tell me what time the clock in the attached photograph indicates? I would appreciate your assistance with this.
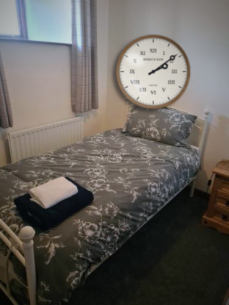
2:09
